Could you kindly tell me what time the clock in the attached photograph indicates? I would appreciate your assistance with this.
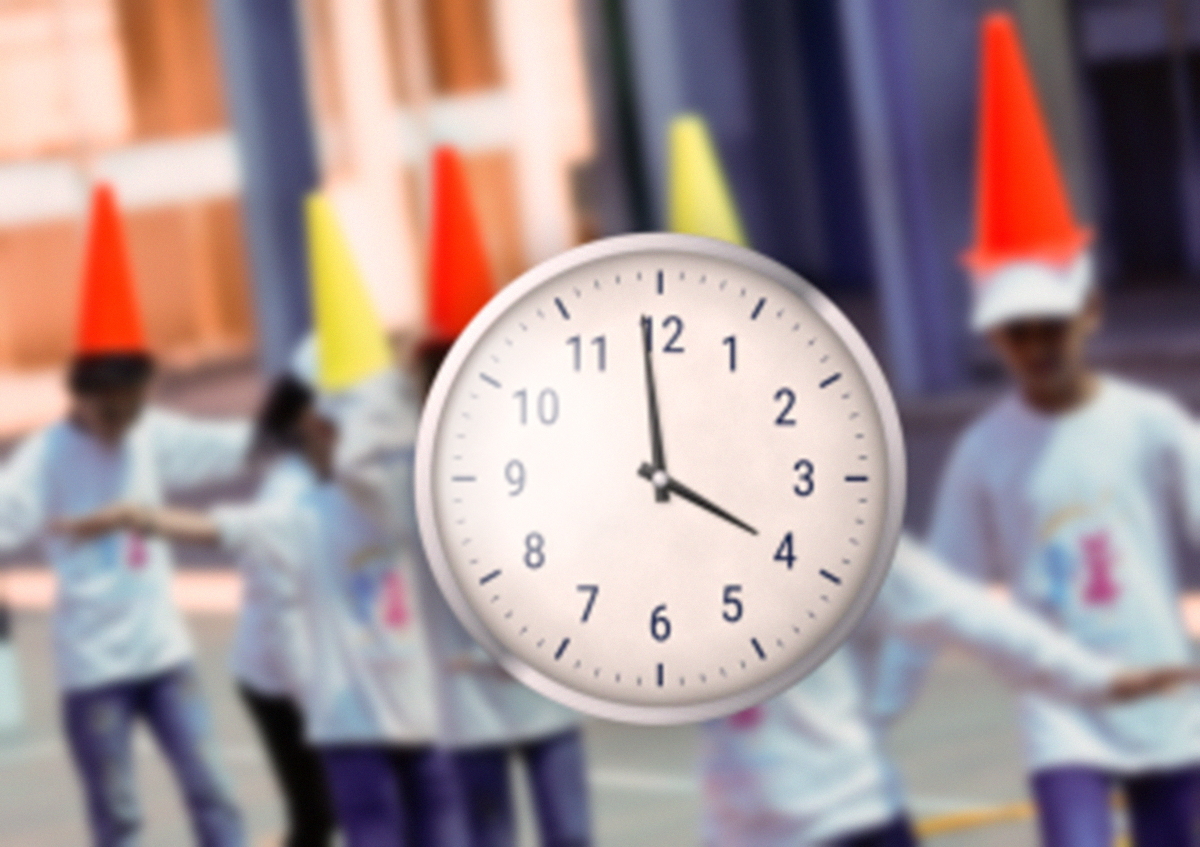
3:59
